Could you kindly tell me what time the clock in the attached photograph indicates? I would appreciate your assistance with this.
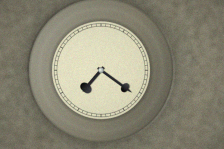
7:21
